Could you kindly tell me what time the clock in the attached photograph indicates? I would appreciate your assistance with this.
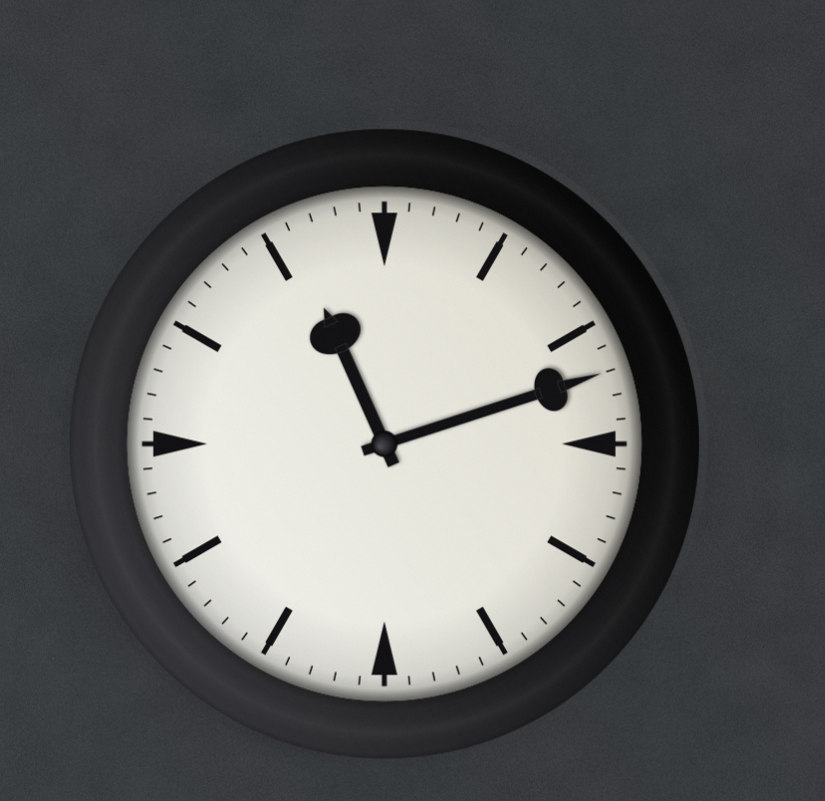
11:12
